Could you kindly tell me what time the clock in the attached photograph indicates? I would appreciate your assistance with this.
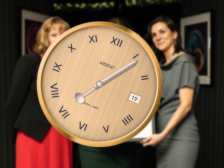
7:06
